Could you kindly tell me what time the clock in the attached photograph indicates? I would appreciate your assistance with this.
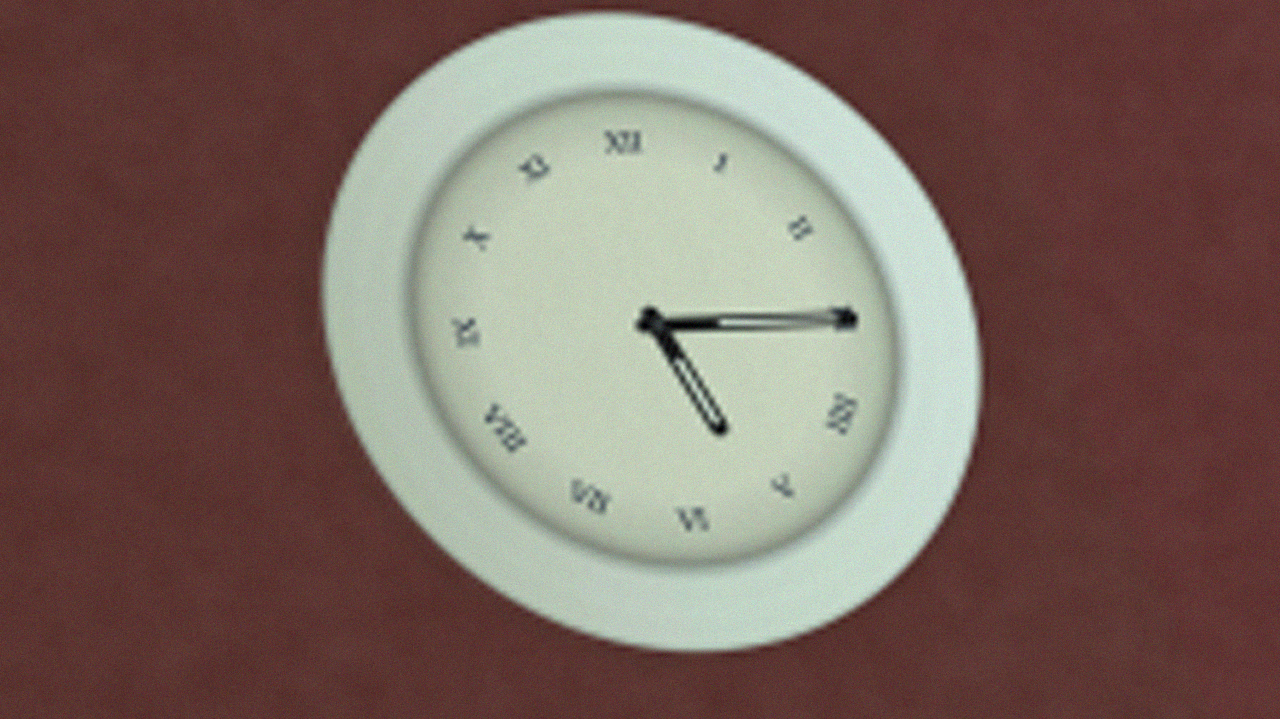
5:15
